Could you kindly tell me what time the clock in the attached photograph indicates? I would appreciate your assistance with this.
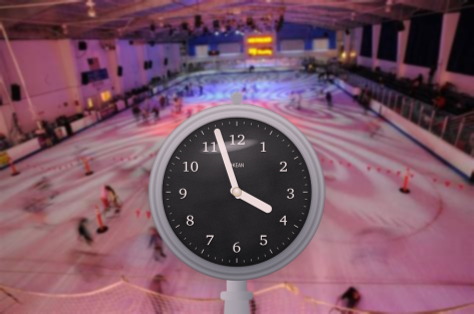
3:57
